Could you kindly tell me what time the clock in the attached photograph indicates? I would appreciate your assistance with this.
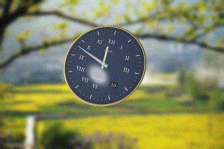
11:48
